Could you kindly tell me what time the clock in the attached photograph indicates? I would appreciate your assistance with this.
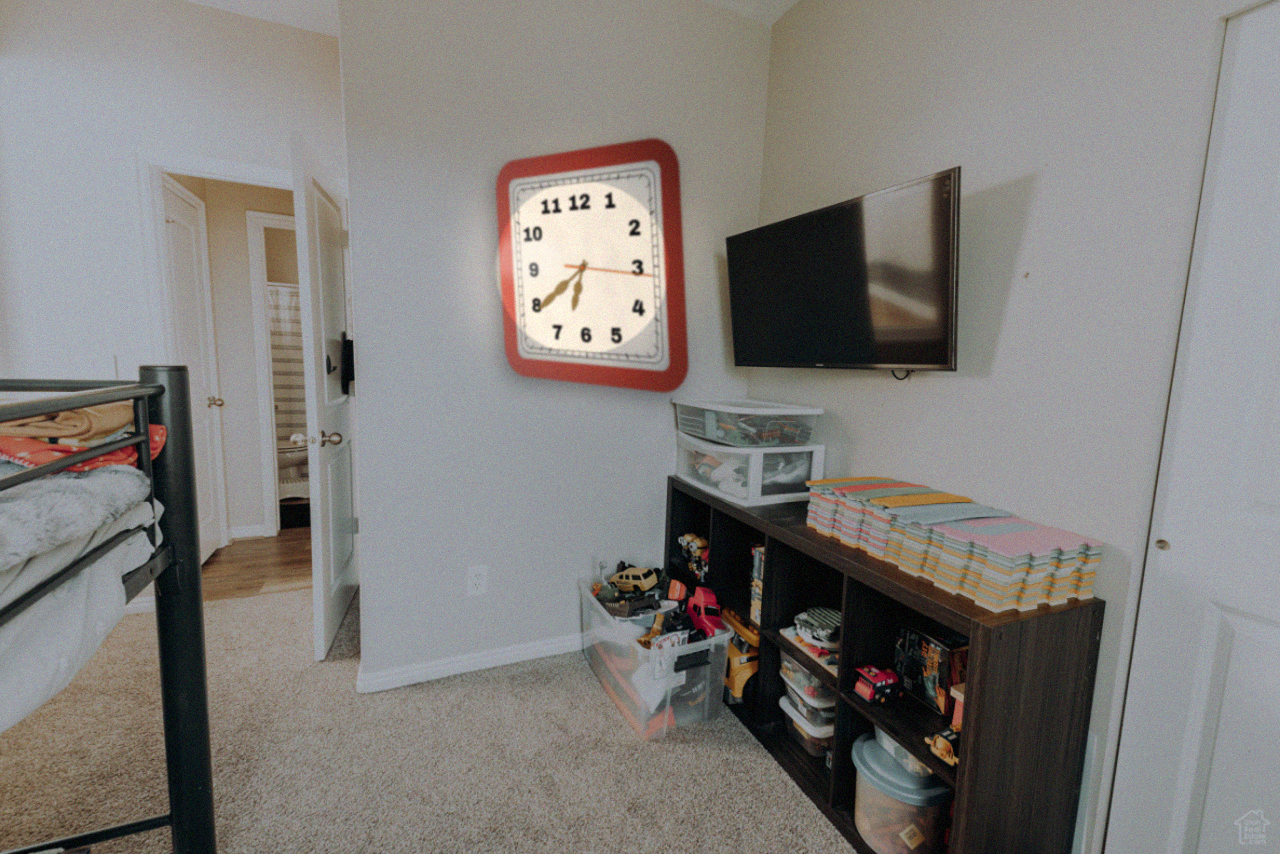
6:39:16
